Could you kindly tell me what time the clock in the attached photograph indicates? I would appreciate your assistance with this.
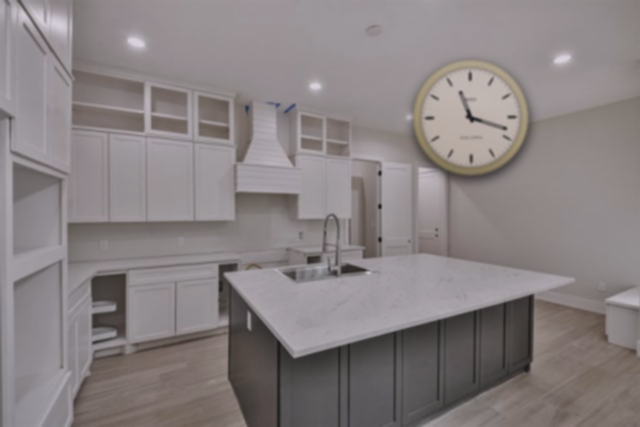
11:18
